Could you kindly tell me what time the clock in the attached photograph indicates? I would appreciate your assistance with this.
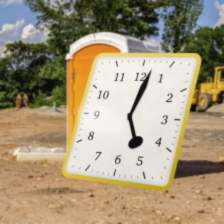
5:02
